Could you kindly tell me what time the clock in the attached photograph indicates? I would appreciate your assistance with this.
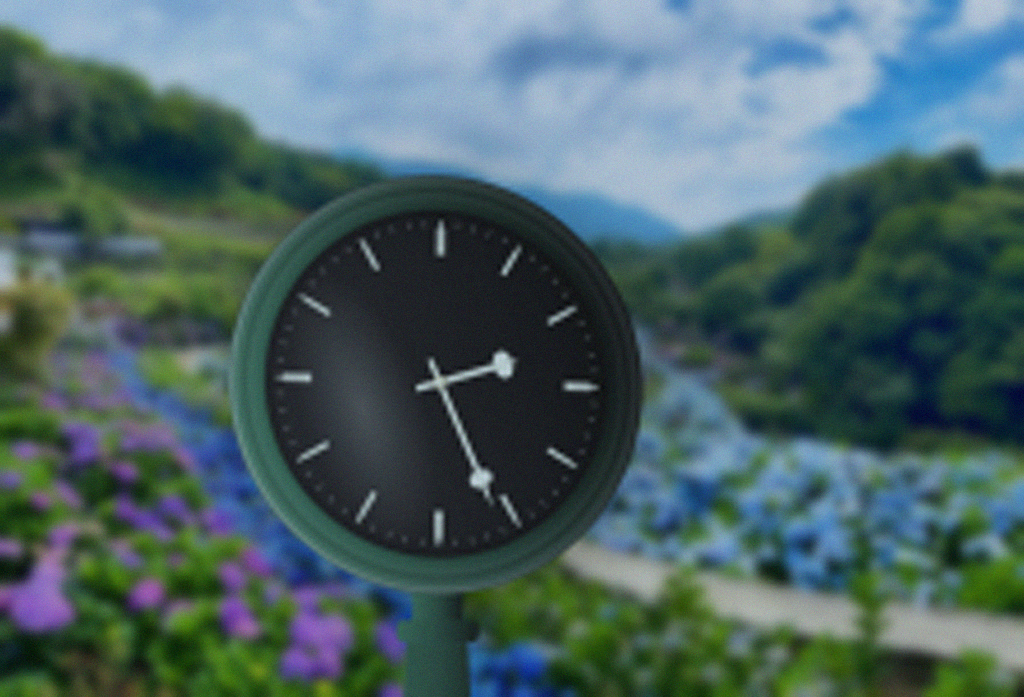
2:26
